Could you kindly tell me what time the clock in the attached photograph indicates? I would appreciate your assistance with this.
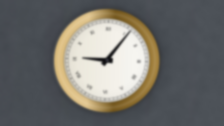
9:06
